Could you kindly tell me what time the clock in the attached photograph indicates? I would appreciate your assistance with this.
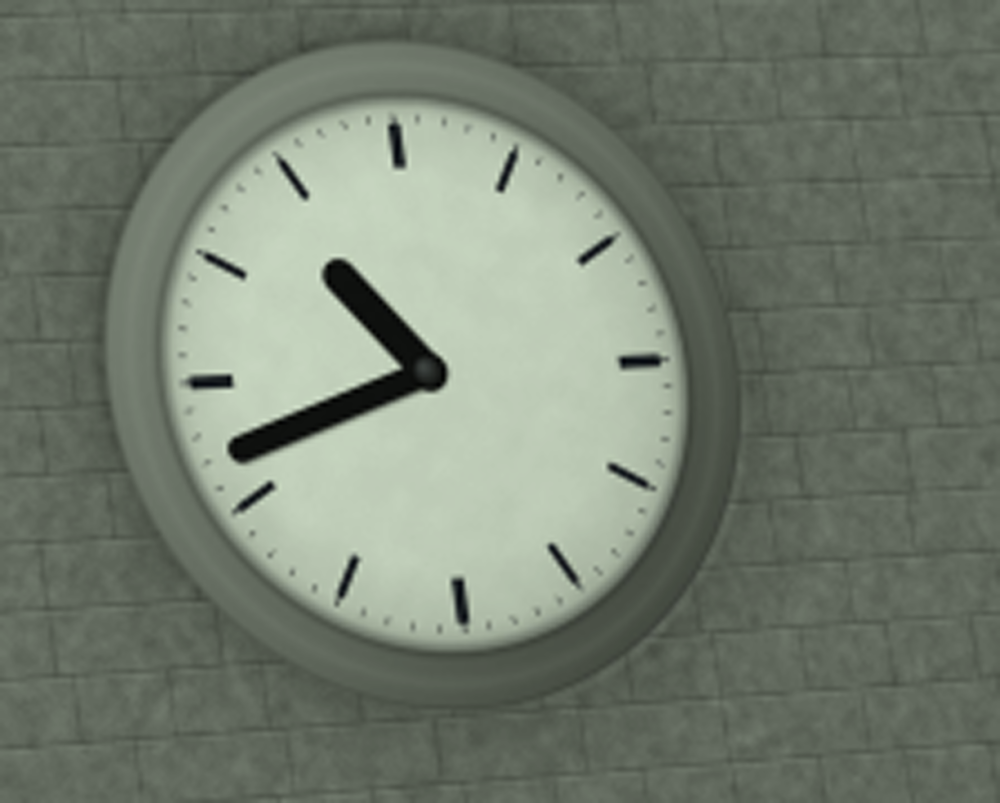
10:42
